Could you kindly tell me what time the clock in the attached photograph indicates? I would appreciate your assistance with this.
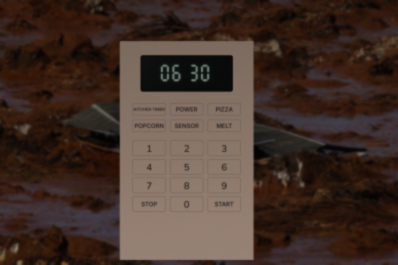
6:30
